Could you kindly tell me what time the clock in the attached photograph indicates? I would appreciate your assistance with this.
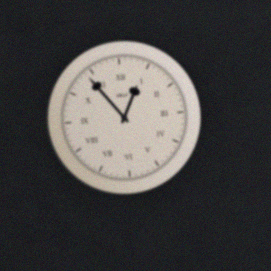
12:54
